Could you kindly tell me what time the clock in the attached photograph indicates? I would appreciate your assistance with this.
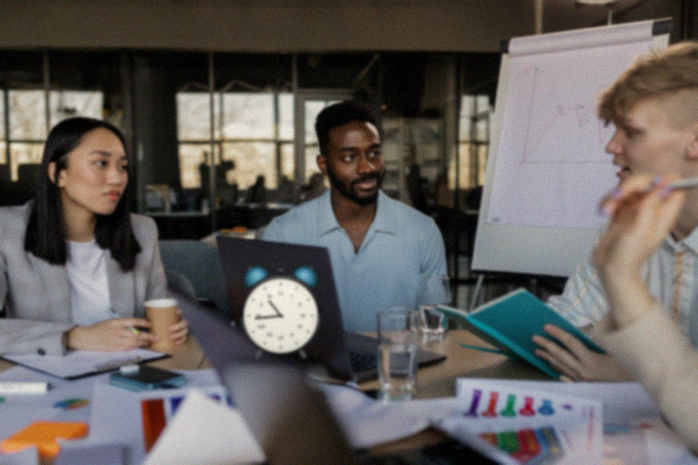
10:44
